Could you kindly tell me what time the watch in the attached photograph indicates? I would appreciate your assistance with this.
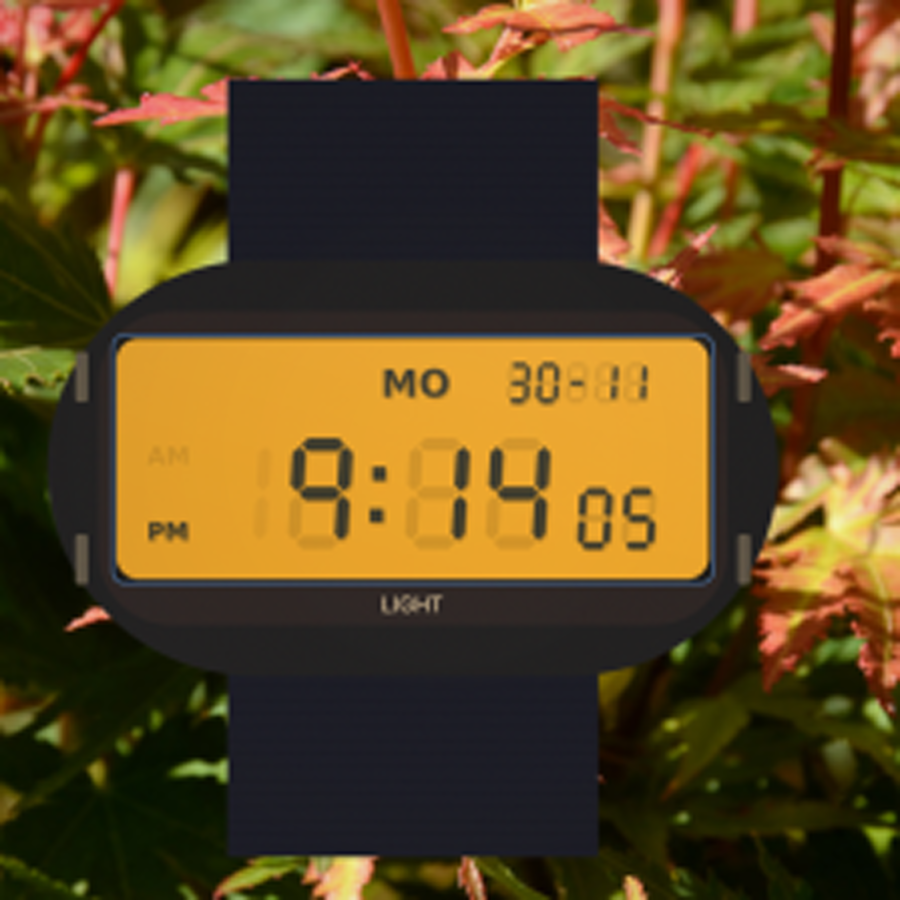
9:14:05
